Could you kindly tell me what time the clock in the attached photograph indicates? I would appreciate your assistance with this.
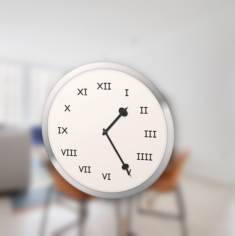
1:25
